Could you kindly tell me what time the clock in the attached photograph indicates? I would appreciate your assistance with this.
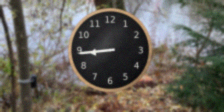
8:44
